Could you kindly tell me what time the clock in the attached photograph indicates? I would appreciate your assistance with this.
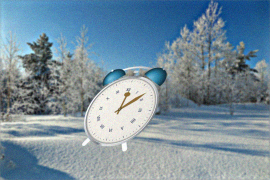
12:08
